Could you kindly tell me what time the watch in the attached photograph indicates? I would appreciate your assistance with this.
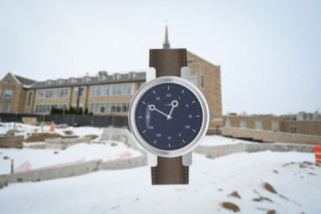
12:50
